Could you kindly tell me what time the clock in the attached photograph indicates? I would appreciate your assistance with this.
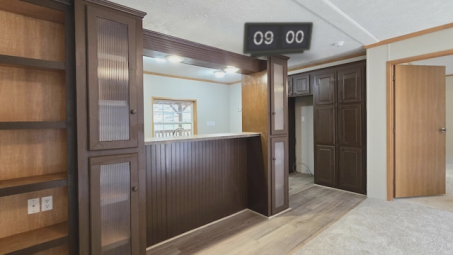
9:00
